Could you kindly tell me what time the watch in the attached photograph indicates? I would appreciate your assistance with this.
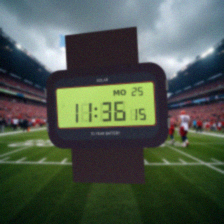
11:36:15
